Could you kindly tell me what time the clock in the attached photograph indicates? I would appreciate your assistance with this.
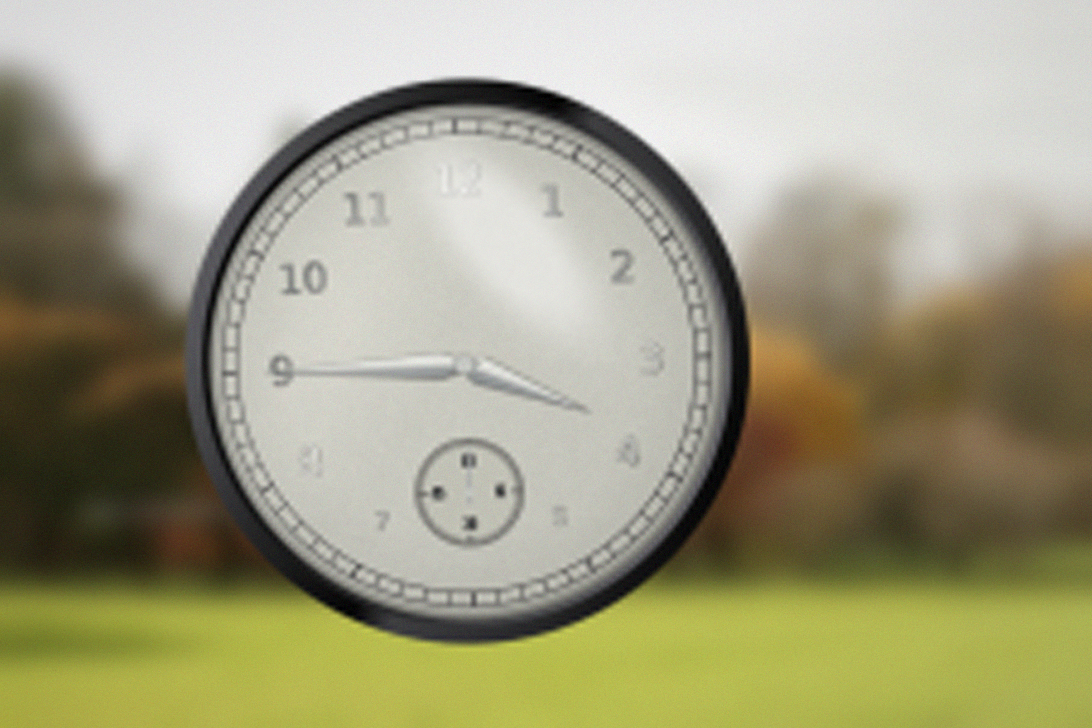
3:45
